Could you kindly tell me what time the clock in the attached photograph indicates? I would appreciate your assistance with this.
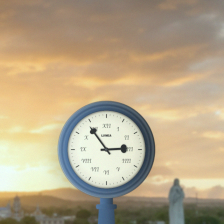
2:54
